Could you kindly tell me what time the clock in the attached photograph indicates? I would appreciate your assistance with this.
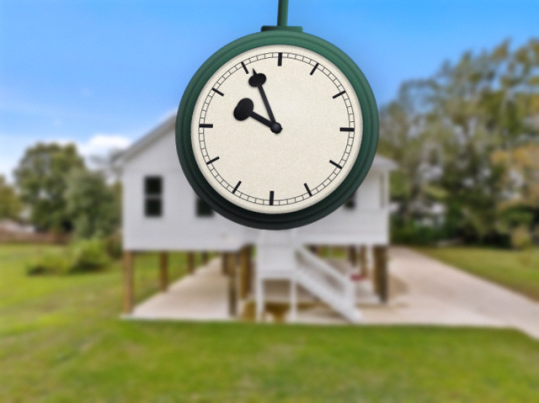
9:56
